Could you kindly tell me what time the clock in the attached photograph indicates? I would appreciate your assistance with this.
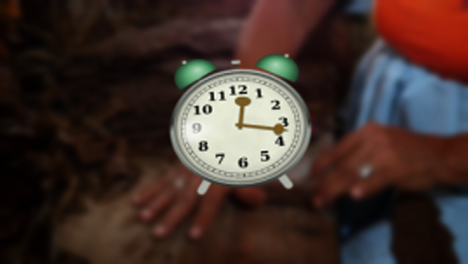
12:17
